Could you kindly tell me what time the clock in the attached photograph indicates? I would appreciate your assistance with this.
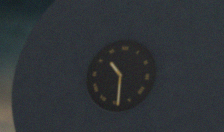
10:29
